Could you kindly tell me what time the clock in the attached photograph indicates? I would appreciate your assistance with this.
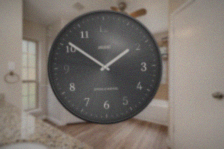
1:51
